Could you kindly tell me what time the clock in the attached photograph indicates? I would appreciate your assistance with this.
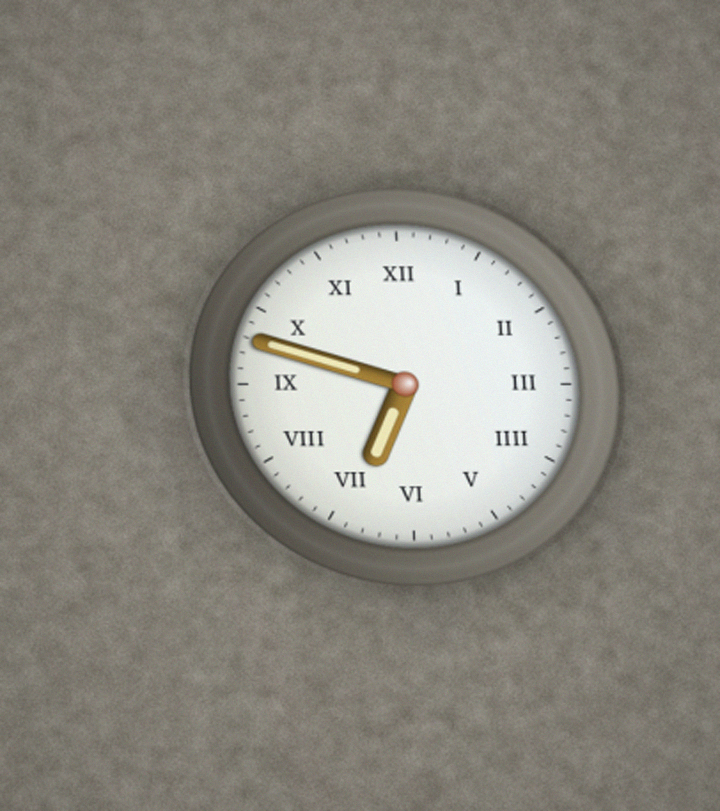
6:48
